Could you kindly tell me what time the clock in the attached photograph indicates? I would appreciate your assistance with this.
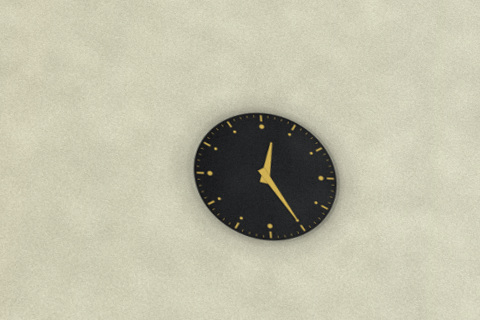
12:25
